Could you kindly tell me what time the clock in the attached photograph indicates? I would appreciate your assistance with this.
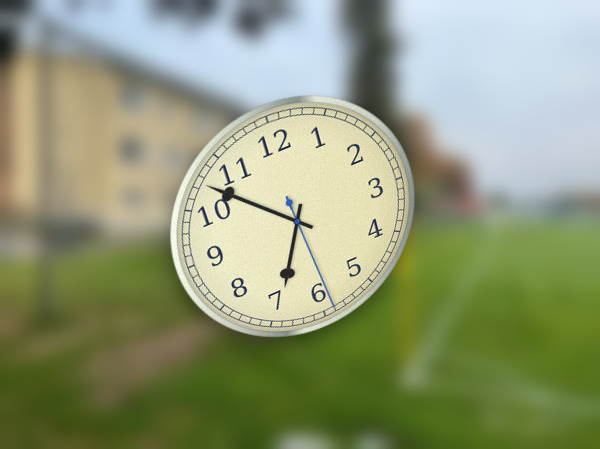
6:52:29
